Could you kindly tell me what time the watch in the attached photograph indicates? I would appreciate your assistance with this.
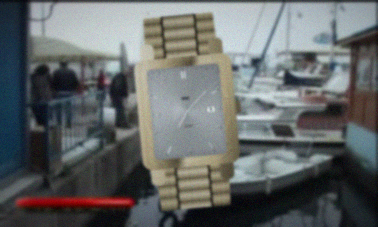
7:08
